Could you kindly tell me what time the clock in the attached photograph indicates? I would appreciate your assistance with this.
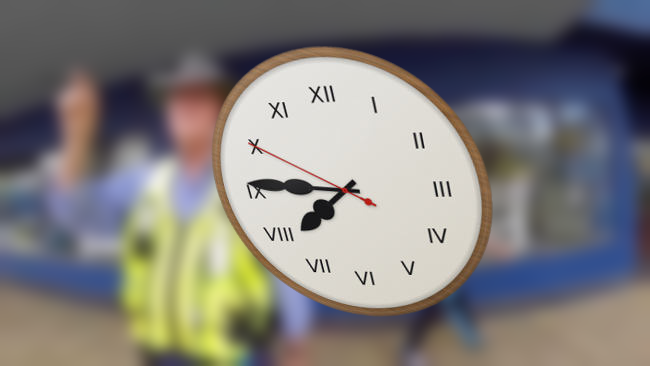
7:45:50
